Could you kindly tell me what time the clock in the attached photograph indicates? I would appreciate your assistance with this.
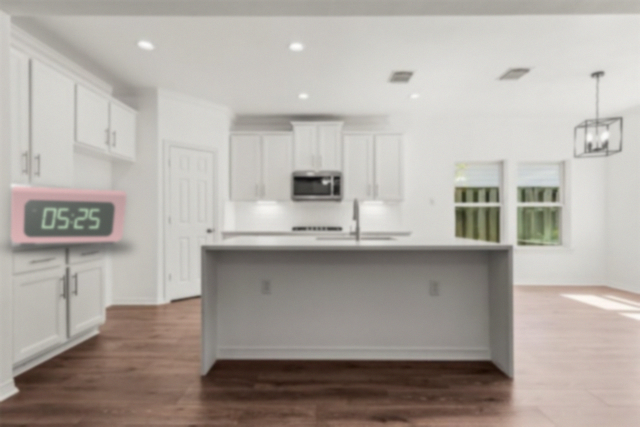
5:25
